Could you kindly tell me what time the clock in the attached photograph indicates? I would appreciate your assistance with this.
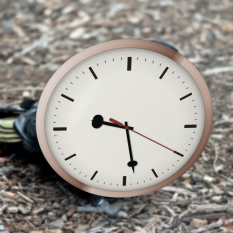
9:28:20
